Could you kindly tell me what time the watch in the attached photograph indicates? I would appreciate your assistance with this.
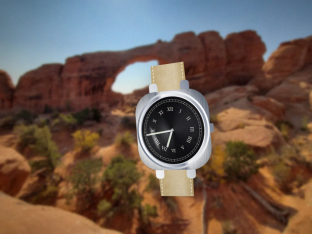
6:44
